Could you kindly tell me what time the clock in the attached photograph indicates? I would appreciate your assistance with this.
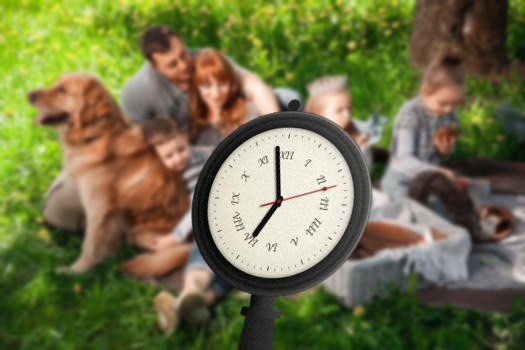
6:58:12
